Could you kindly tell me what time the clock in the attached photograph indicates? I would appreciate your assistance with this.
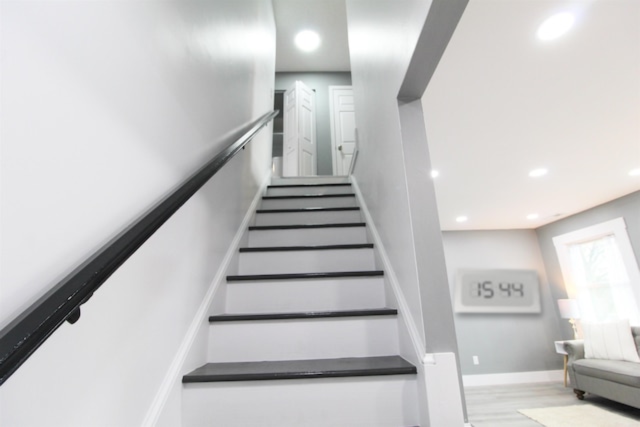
15:44
